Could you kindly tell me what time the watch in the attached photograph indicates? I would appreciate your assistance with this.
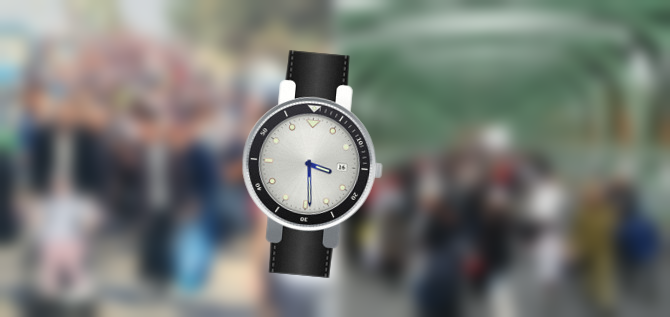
3:29
